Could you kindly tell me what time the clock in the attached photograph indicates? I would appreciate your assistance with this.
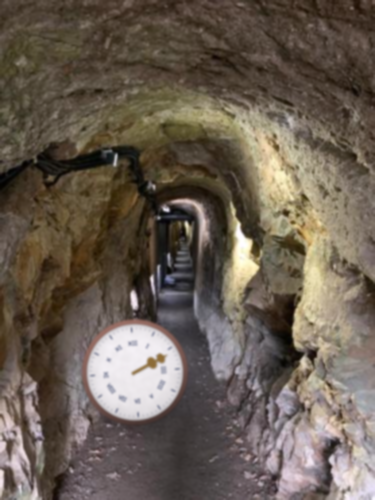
2:11
